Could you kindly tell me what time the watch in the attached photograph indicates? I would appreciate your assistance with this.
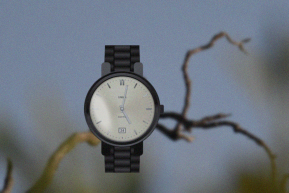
5:02
